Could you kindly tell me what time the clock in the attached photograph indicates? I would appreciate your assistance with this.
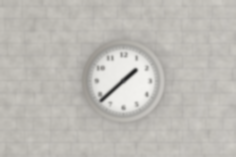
1:38
